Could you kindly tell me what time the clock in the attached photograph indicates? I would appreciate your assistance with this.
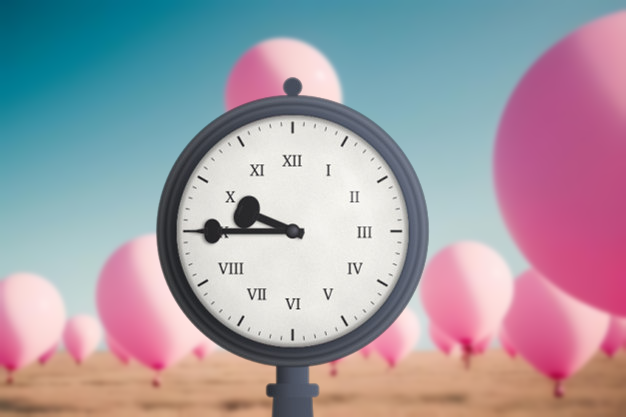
9:45
